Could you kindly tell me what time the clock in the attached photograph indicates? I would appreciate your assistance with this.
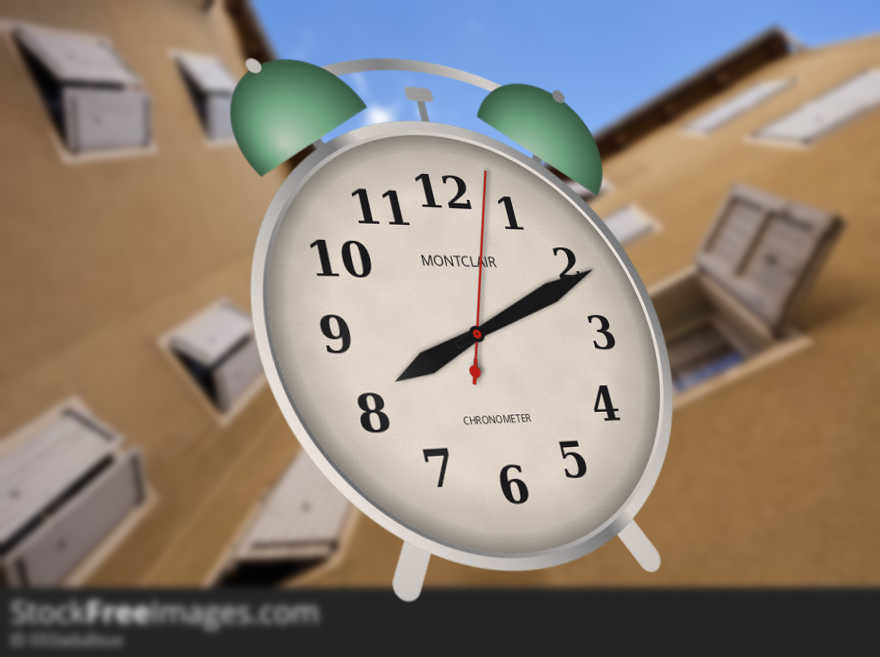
8:11:03
